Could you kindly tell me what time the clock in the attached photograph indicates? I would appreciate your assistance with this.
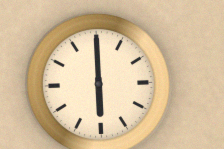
6:00
